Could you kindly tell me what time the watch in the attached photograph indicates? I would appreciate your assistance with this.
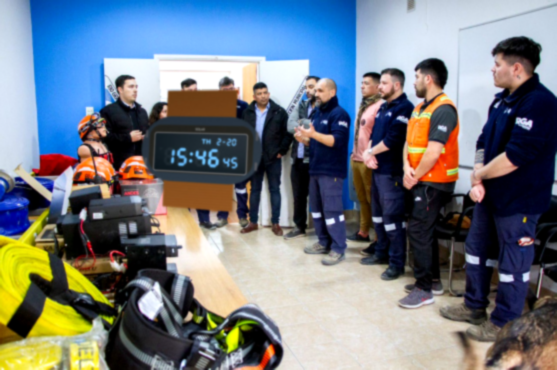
15:46:45
